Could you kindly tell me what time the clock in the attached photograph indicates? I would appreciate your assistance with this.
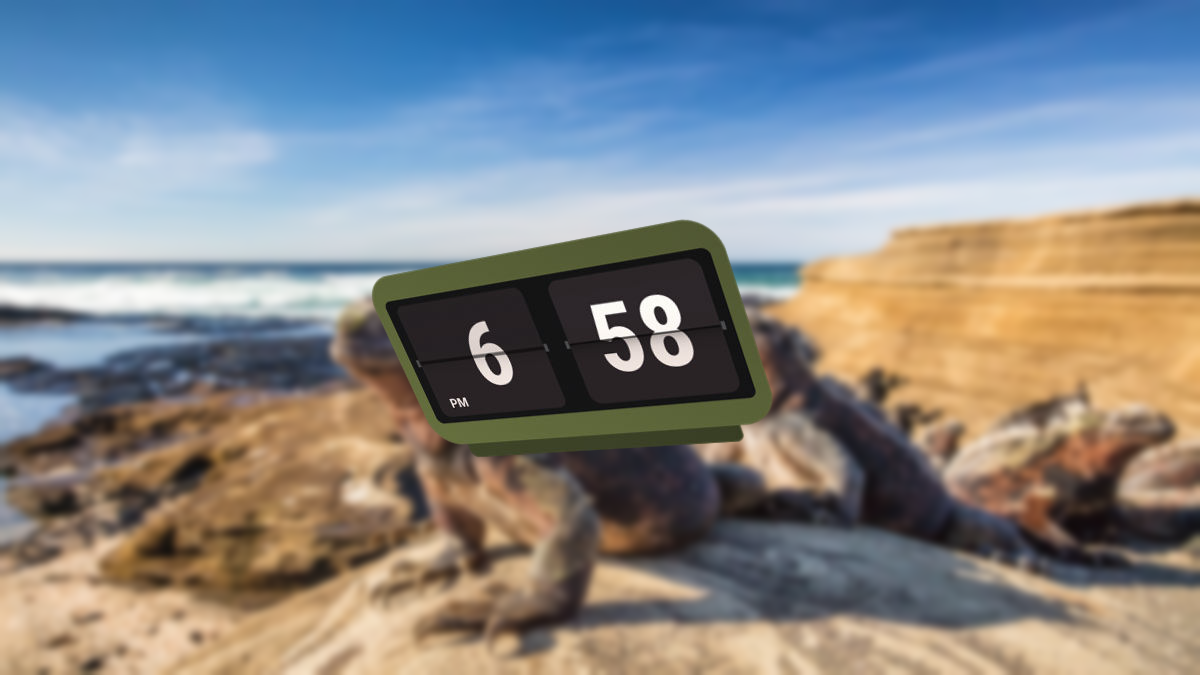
6:58
